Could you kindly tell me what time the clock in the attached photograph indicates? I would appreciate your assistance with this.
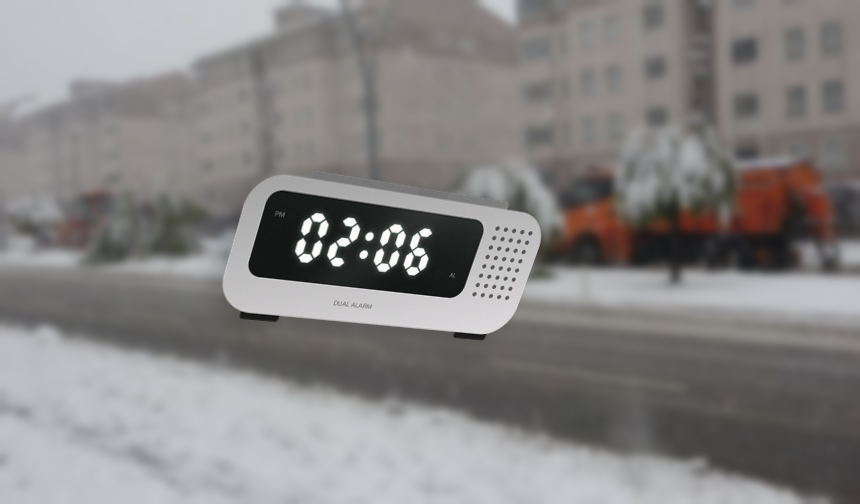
2:06
